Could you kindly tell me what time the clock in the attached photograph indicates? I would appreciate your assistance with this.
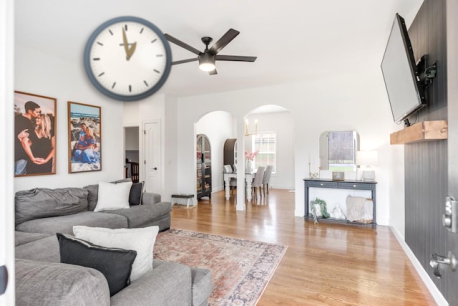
12:59
